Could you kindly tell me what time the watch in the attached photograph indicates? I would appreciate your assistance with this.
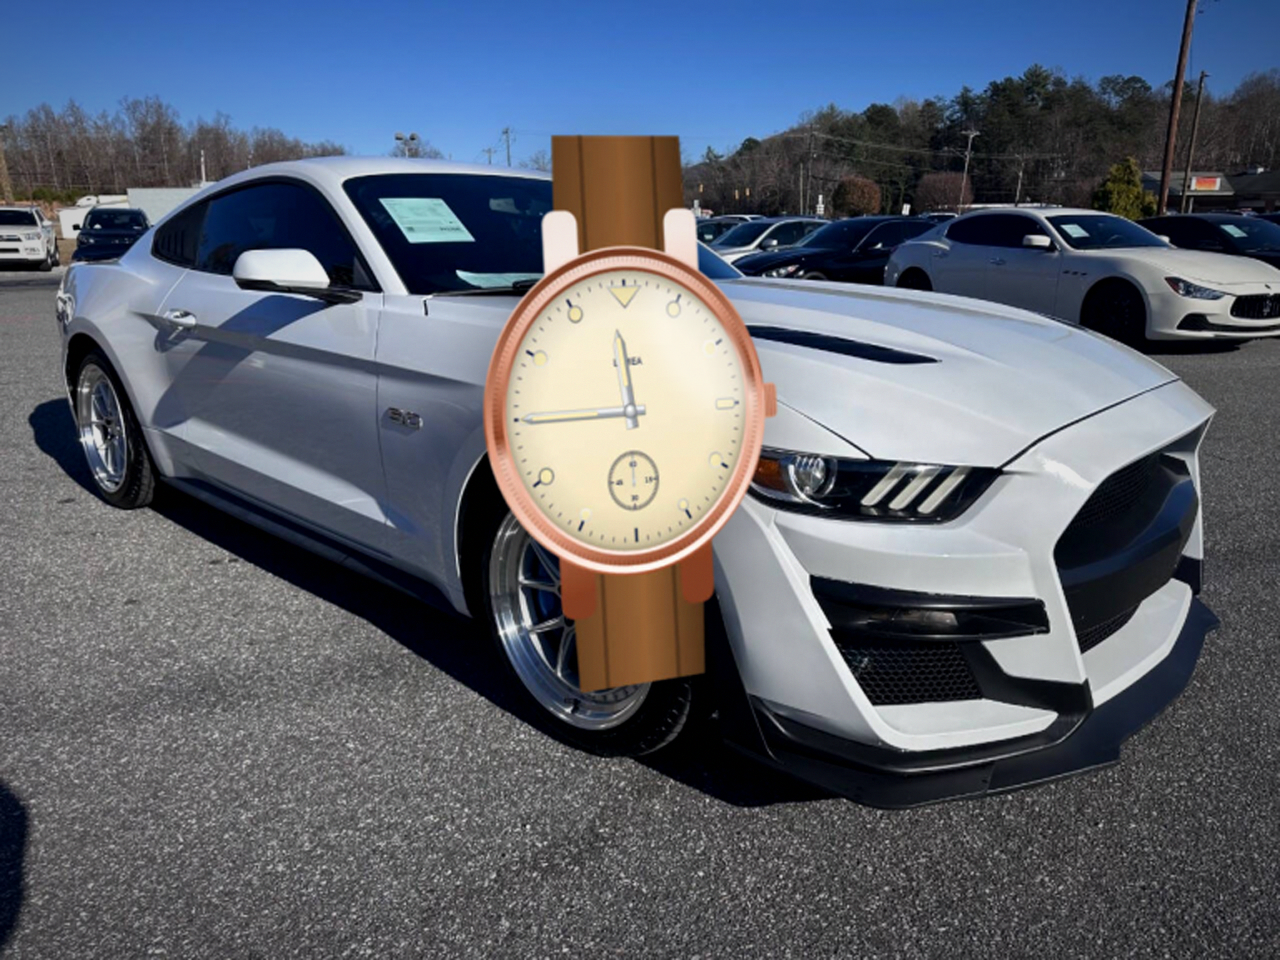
11:45
